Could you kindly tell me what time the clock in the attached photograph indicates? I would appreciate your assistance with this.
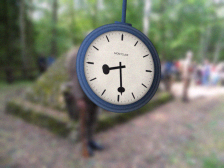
8:29
